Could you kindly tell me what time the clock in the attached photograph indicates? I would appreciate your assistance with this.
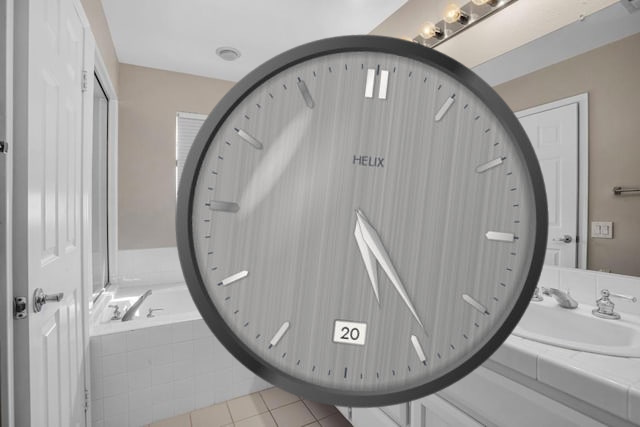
5:24
